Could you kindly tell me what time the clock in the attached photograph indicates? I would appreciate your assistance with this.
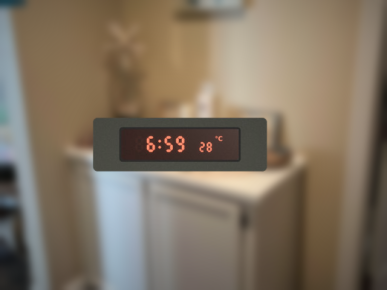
6:59
